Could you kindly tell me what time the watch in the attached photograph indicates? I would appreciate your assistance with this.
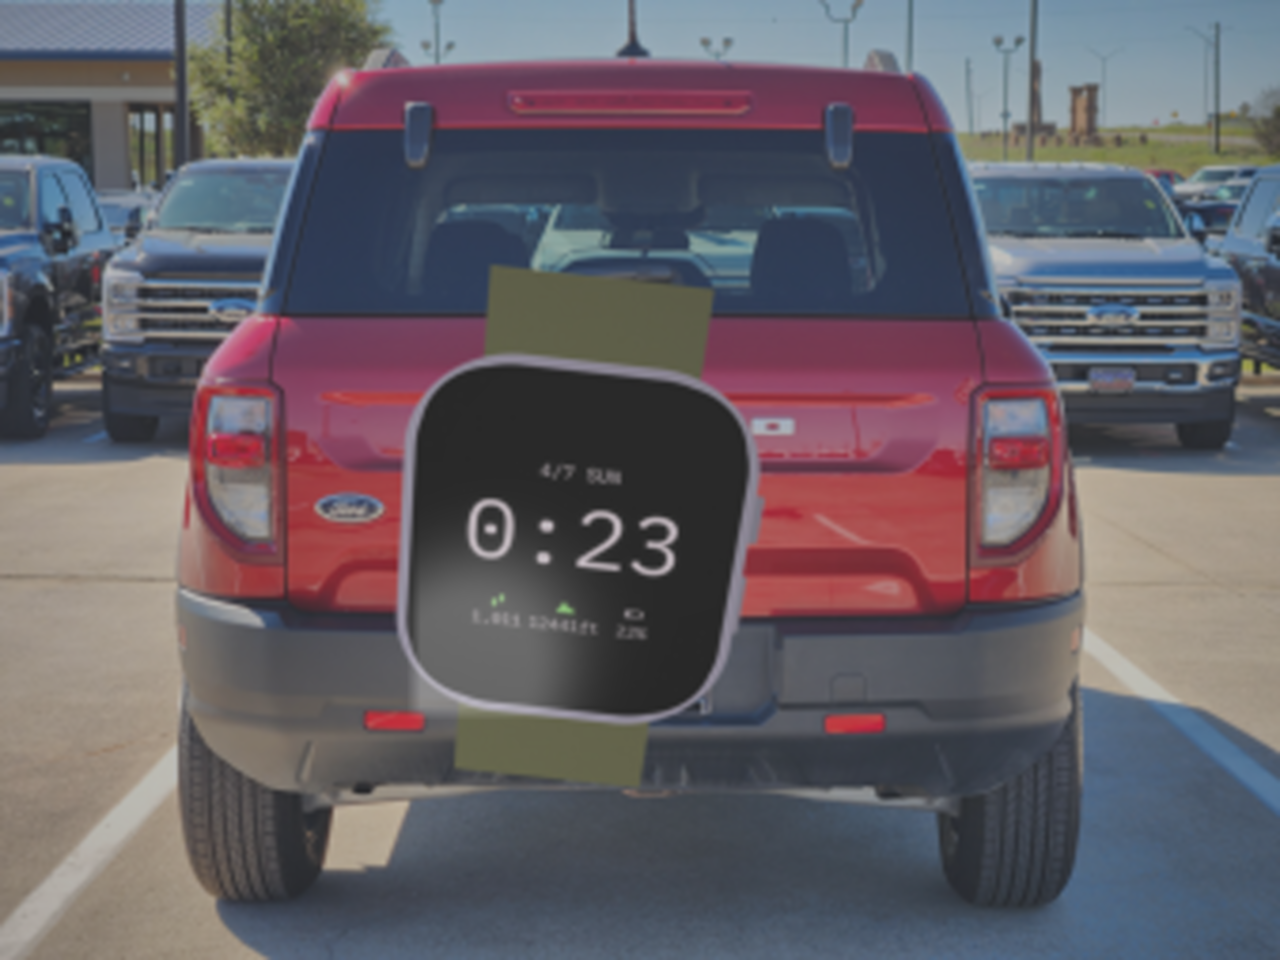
0:23
